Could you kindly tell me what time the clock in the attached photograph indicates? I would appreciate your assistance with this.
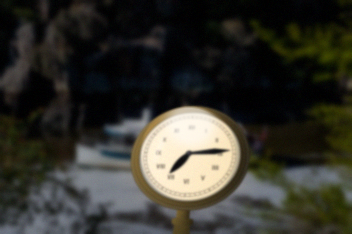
7:14
